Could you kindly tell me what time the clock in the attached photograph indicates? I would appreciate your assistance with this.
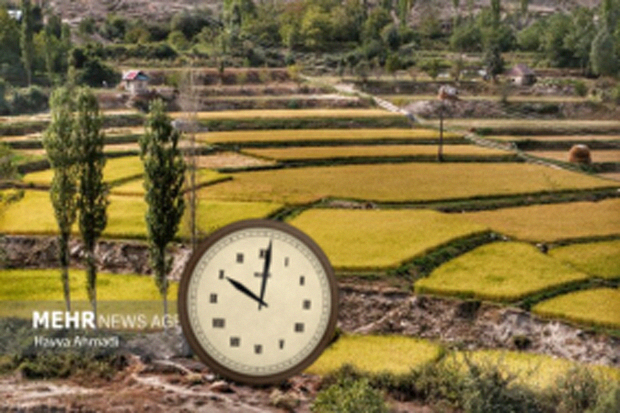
10:01
